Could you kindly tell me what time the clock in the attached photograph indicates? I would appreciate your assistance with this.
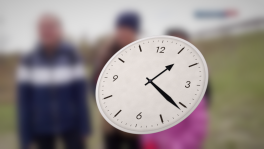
1:21
